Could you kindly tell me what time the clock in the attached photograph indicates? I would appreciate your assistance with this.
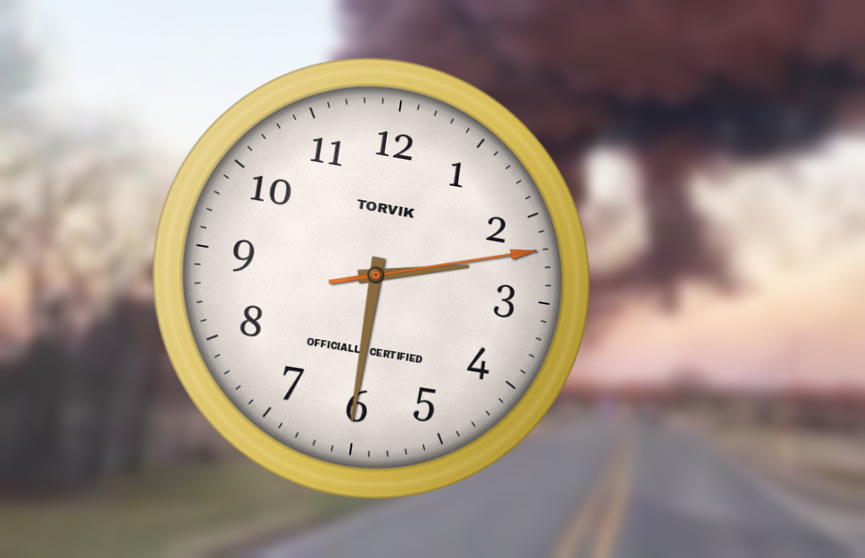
2:30:12
